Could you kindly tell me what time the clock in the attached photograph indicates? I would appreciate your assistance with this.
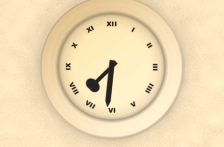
7:31
